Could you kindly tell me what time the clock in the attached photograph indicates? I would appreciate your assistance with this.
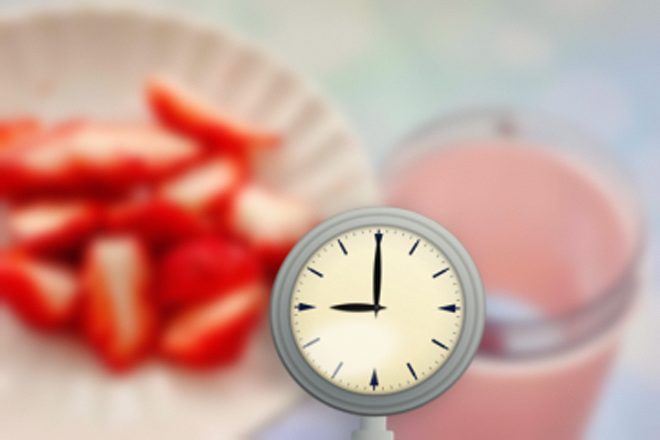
9:00
